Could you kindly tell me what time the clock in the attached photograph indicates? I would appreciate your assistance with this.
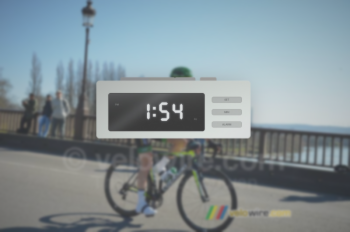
1:54
